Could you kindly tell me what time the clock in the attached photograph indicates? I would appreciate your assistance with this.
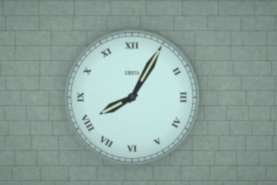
8:05
